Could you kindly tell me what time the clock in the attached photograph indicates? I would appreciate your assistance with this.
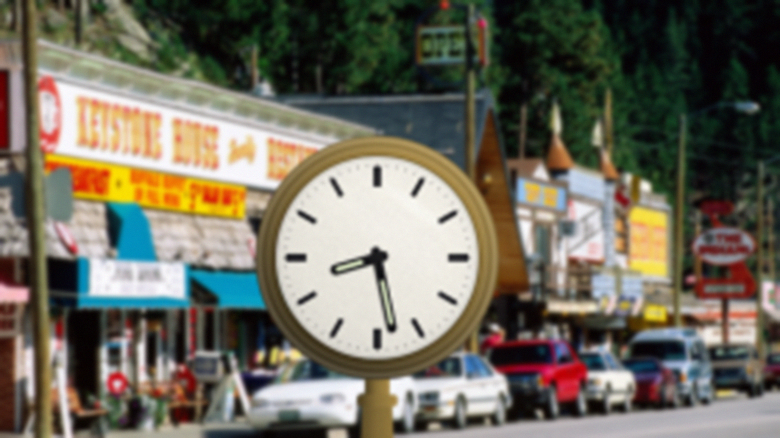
8:28
